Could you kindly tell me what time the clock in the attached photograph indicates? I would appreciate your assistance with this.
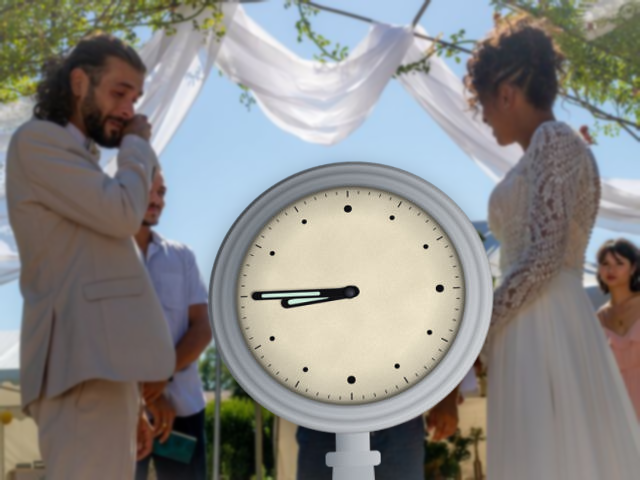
8:45
